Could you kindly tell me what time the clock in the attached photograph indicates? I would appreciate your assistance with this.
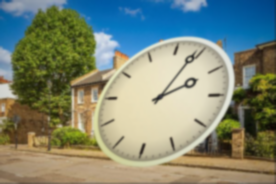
2:04
